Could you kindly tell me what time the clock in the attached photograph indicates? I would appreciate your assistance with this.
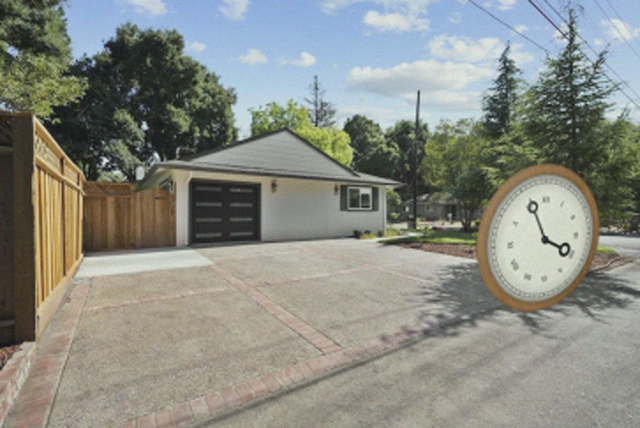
3:56
